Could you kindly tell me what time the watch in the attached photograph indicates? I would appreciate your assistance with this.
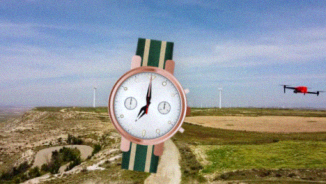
7:00
